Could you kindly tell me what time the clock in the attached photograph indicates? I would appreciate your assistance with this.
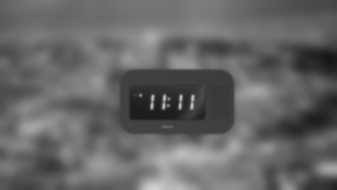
11:11
